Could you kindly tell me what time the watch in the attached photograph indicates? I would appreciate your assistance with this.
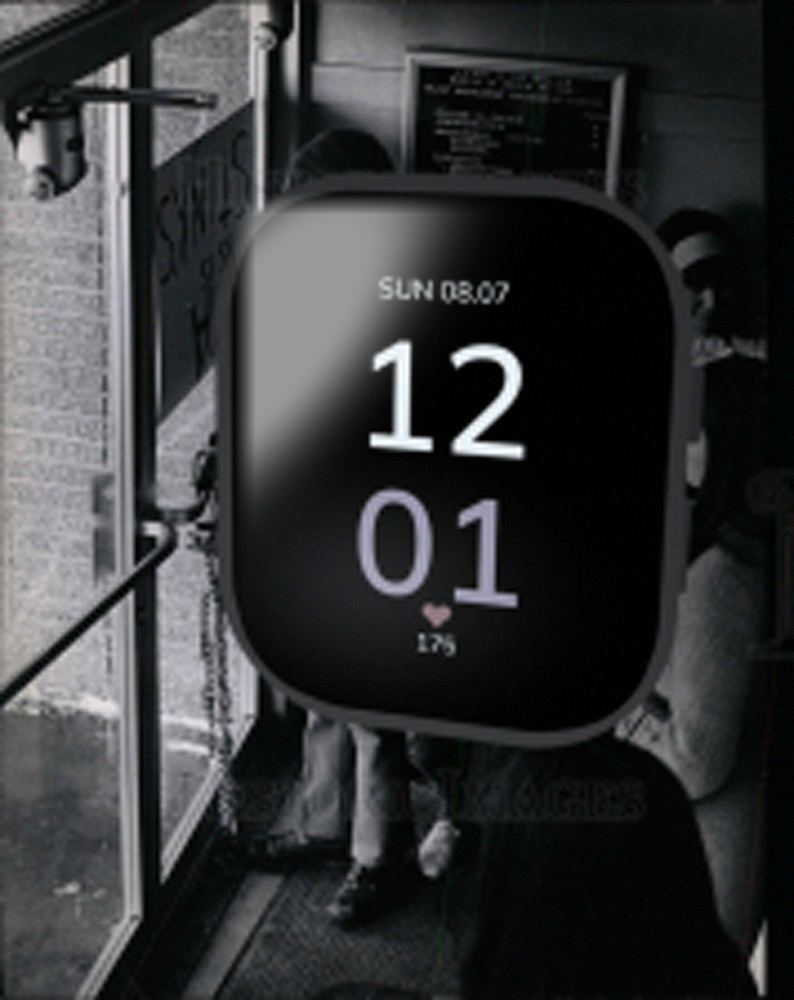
12:01
